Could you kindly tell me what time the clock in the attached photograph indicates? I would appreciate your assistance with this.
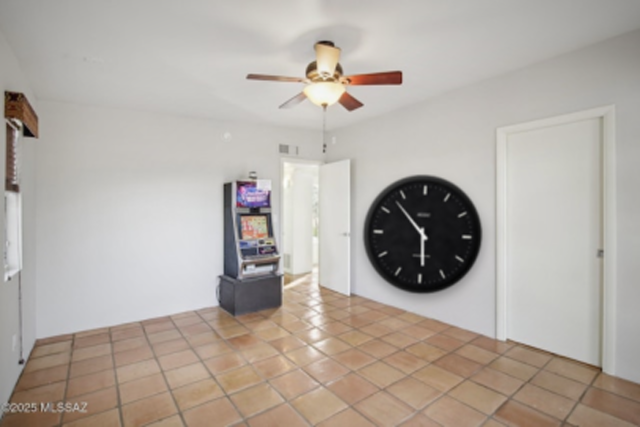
5:53
